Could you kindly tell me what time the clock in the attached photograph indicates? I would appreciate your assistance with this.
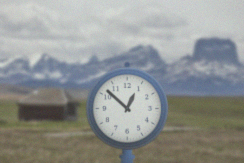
12:52
